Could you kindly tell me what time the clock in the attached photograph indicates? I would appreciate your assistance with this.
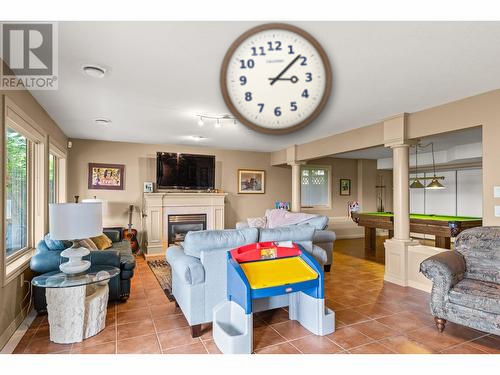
3:08
